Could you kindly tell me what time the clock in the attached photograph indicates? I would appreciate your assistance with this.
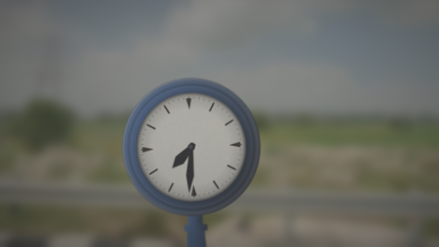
7:31
